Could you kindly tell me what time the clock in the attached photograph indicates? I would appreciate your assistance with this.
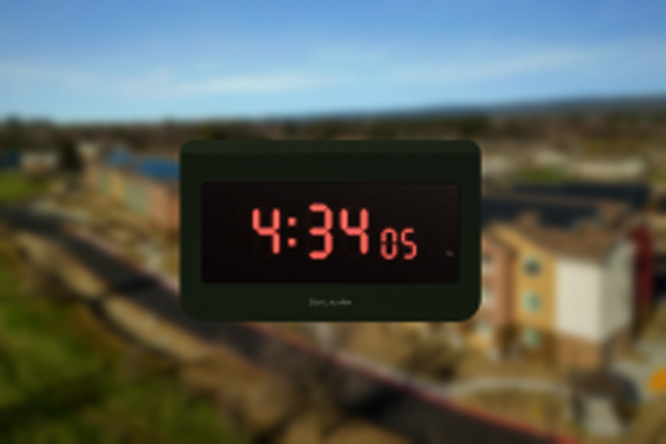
4:34:05
